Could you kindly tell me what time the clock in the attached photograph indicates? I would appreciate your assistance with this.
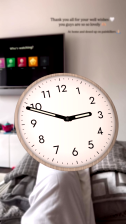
2:49
